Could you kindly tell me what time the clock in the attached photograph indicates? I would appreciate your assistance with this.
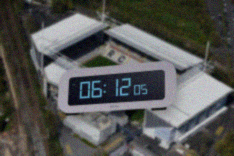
6:12:05
